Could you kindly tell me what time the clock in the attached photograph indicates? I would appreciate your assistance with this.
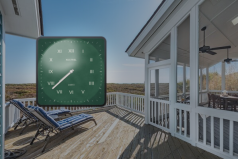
7:38
